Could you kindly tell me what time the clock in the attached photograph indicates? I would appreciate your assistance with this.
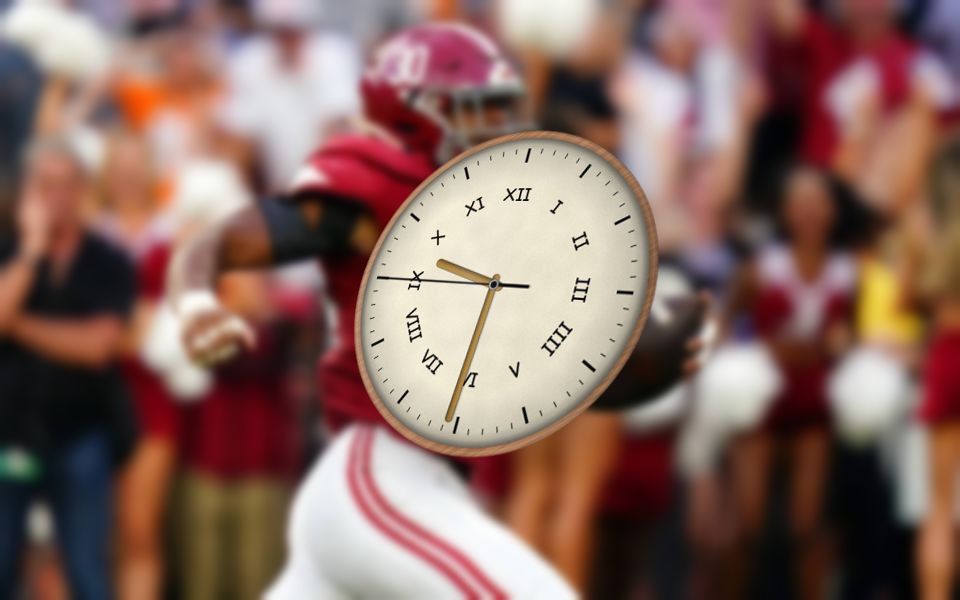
9:30:45
